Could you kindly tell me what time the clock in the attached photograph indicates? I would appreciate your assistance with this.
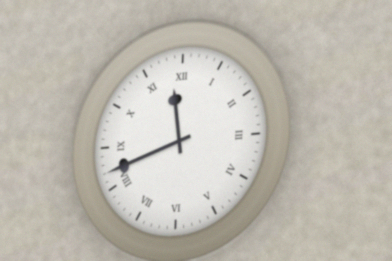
11:42
